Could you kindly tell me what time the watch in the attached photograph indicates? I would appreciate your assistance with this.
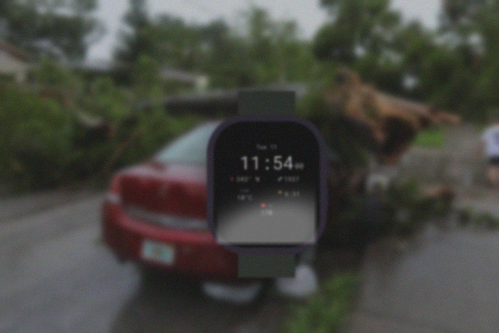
11:54
